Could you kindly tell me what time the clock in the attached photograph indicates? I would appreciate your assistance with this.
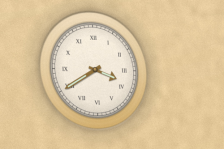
3:40
